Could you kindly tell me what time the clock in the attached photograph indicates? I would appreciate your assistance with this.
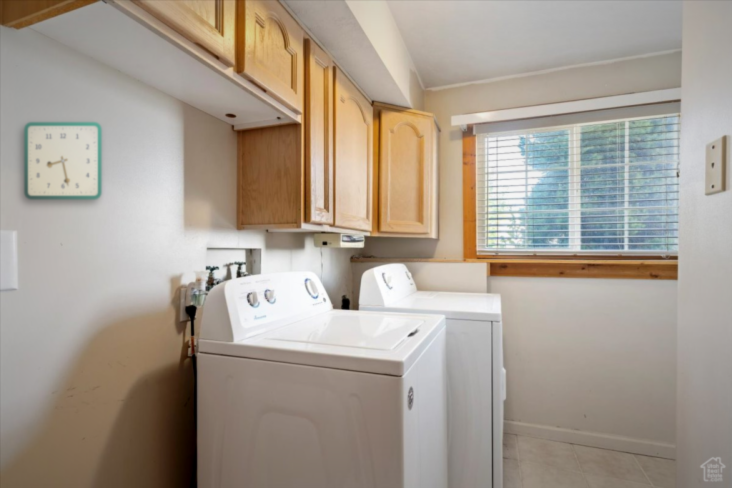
8:28
